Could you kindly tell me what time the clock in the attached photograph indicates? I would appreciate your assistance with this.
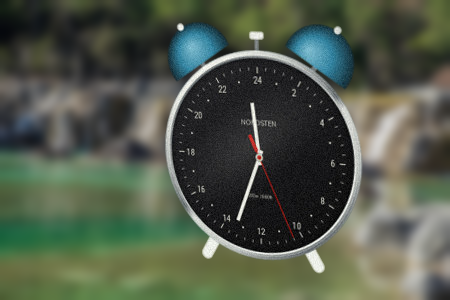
23:33:26
